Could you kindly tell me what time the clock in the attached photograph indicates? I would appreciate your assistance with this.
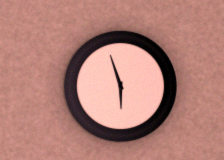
5:57
